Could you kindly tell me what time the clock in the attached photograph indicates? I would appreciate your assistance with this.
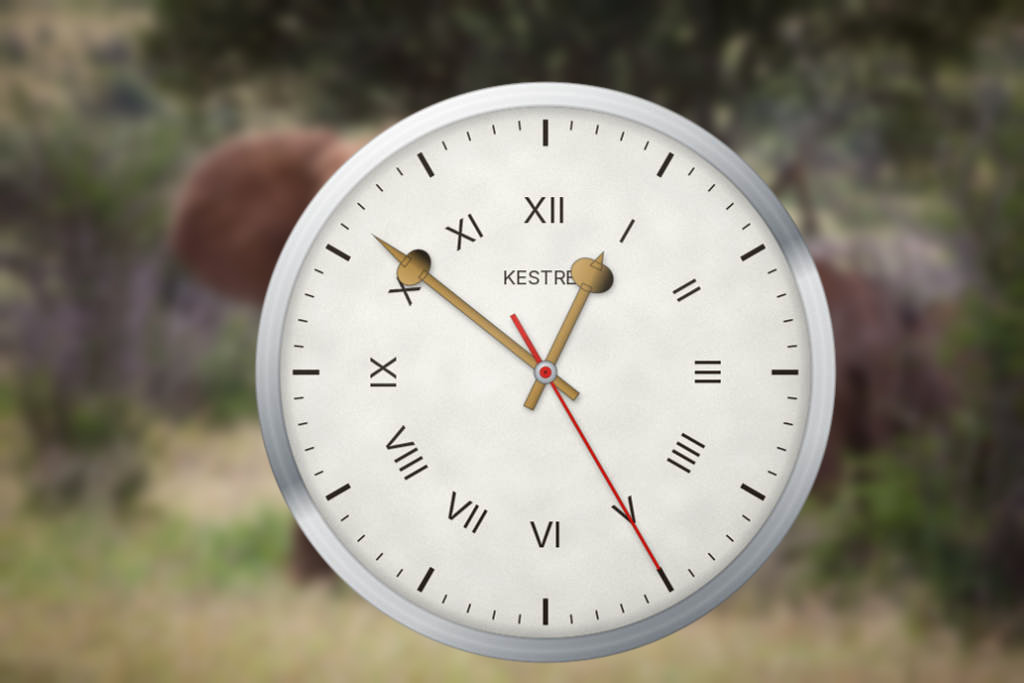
12:51:25
